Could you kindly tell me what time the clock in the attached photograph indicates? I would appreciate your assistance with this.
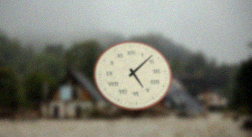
5:08
